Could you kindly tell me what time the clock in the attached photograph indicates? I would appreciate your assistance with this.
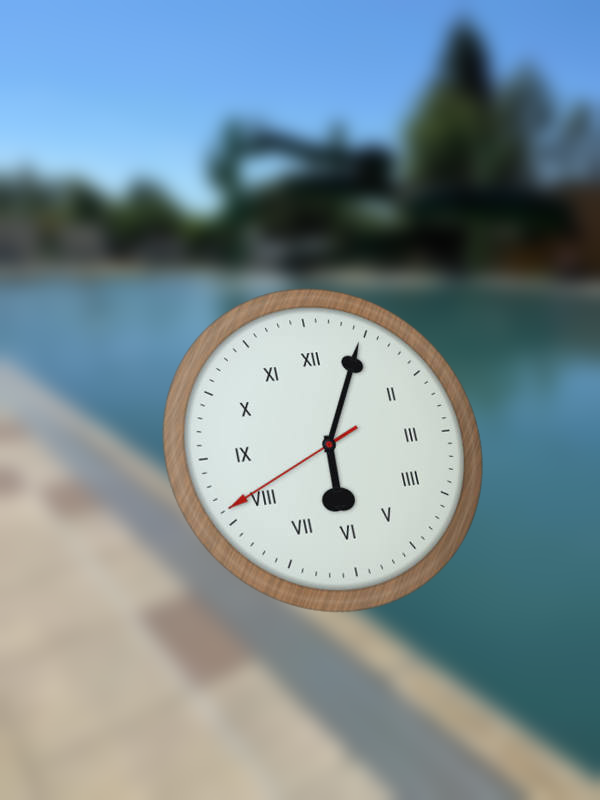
6:04:41
